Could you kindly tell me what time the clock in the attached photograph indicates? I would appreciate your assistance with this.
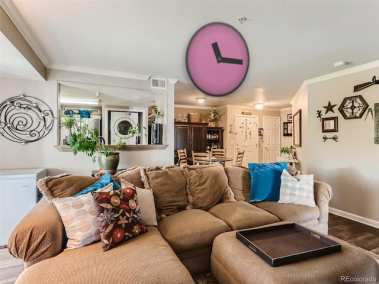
11:16
